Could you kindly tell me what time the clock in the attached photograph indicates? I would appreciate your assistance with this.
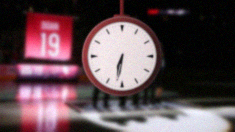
6:32
